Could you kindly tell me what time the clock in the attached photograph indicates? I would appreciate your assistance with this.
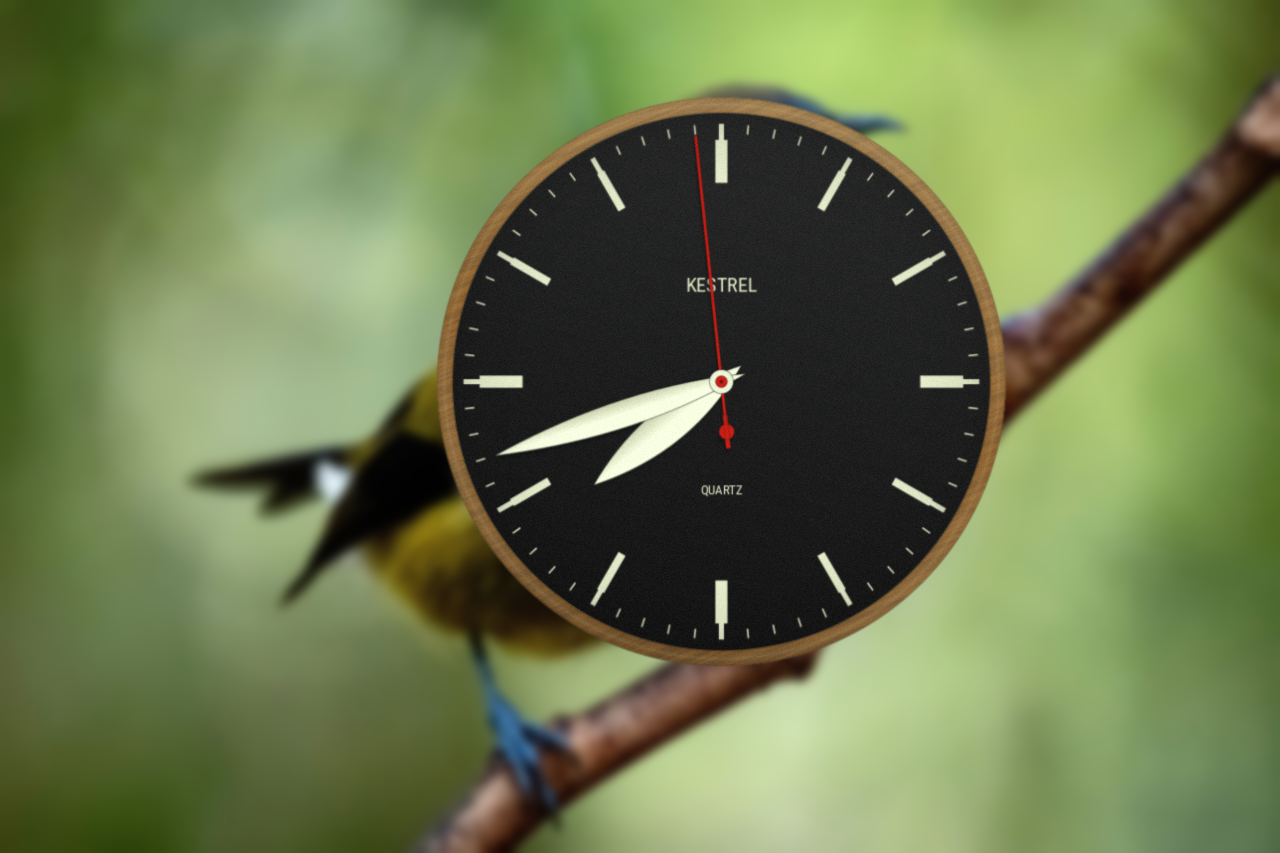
7:41:59
